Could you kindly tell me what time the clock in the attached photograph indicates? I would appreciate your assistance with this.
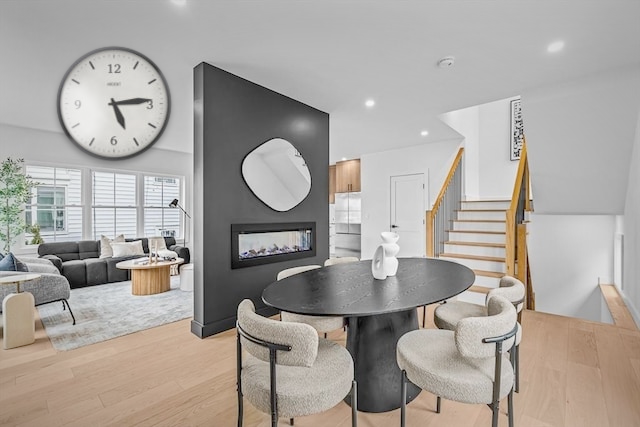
5:14
